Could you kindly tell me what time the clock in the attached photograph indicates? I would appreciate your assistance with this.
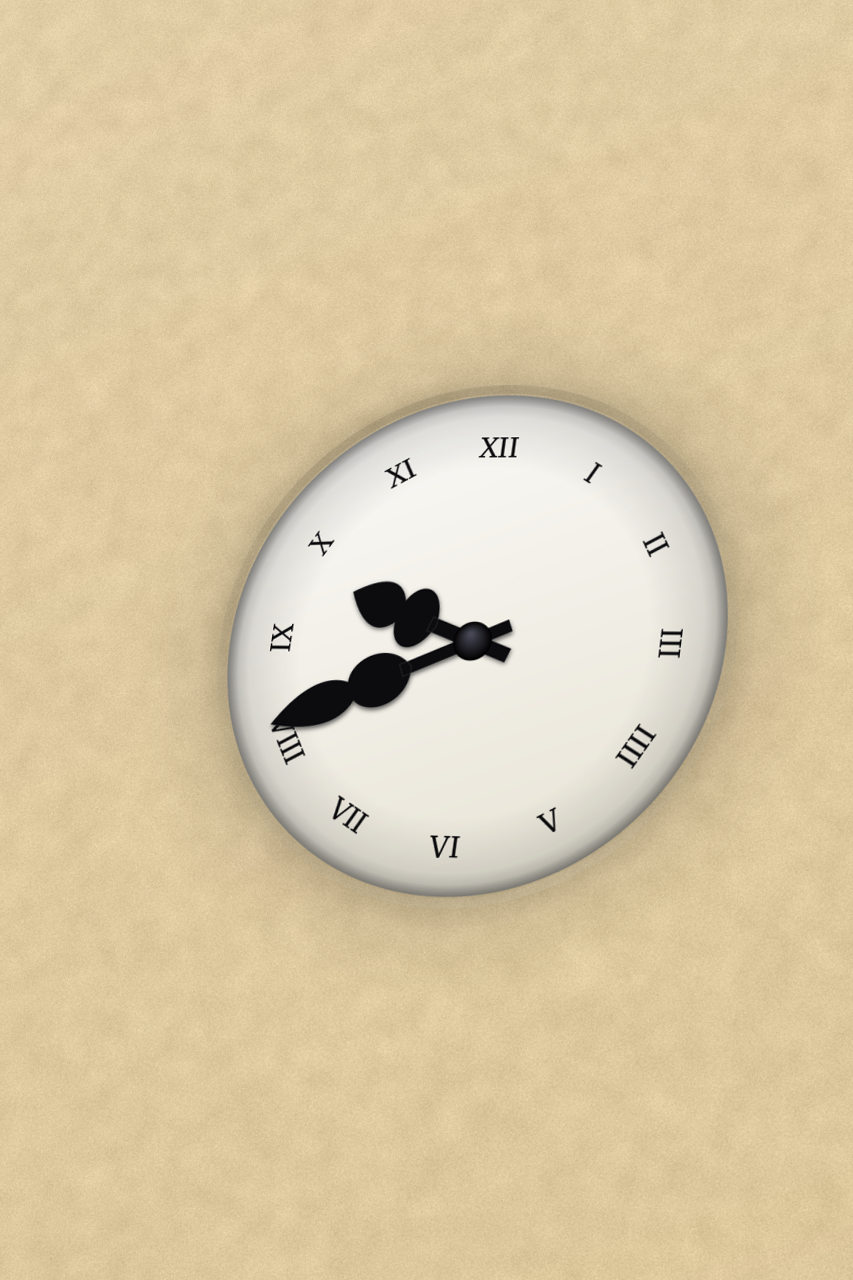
9:41
